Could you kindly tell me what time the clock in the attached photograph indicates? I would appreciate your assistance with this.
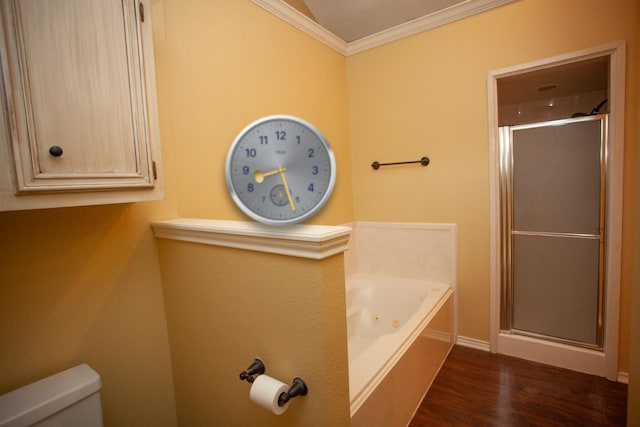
8:27
